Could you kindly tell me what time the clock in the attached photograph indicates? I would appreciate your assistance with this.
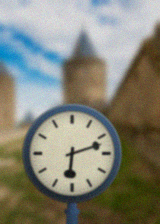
6:12
